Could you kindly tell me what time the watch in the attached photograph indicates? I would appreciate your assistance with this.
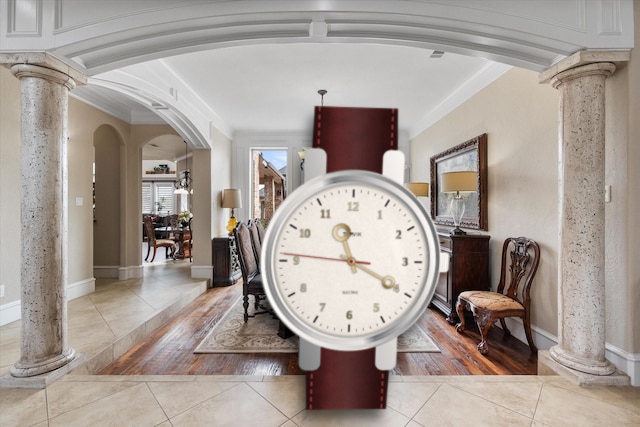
11:19:46
